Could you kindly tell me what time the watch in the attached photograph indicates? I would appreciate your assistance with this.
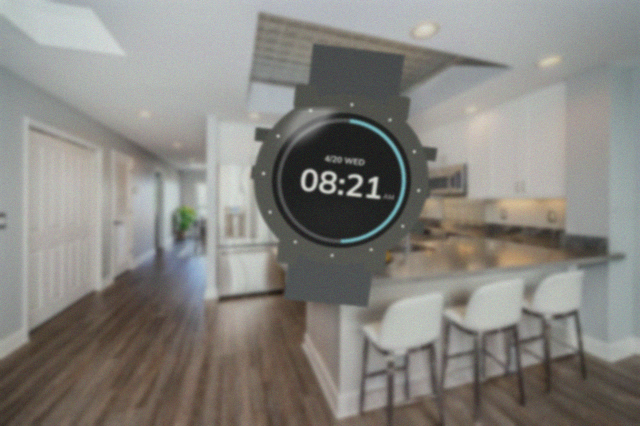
8:21
